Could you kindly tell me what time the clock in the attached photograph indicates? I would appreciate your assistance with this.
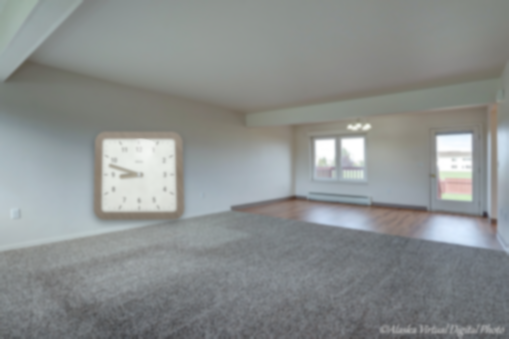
8:48
